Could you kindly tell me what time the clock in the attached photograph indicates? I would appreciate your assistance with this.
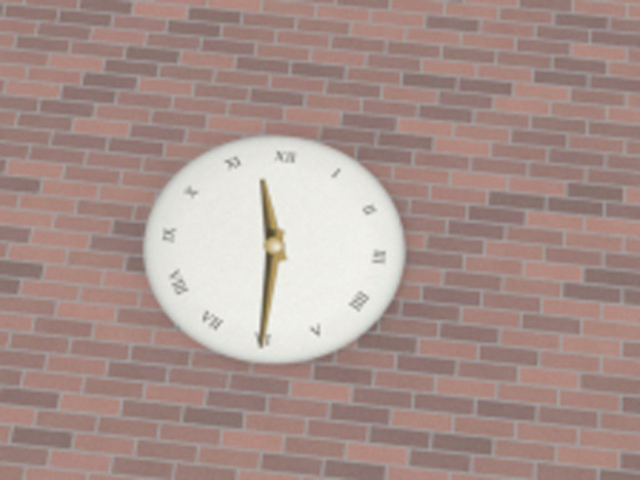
11:30
